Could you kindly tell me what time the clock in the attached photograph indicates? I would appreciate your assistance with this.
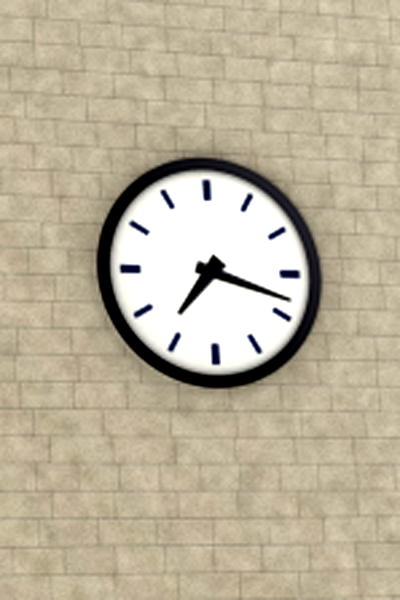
7:18
